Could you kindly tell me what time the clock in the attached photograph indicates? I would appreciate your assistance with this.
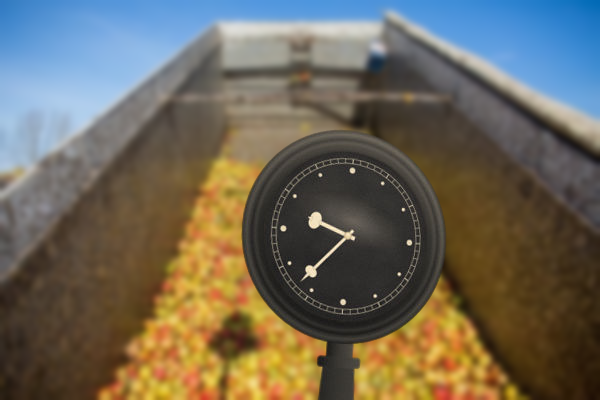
9:37
